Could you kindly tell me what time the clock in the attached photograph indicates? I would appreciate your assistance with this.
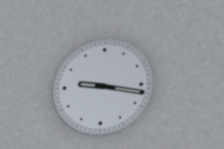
9:17
